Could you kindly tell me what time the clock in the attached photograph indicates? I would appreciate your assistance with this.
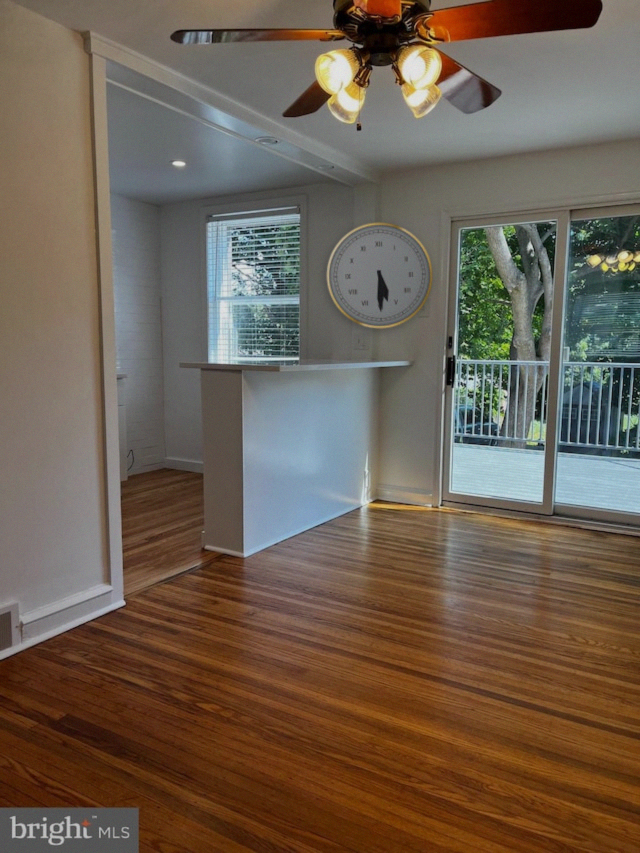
5:30
